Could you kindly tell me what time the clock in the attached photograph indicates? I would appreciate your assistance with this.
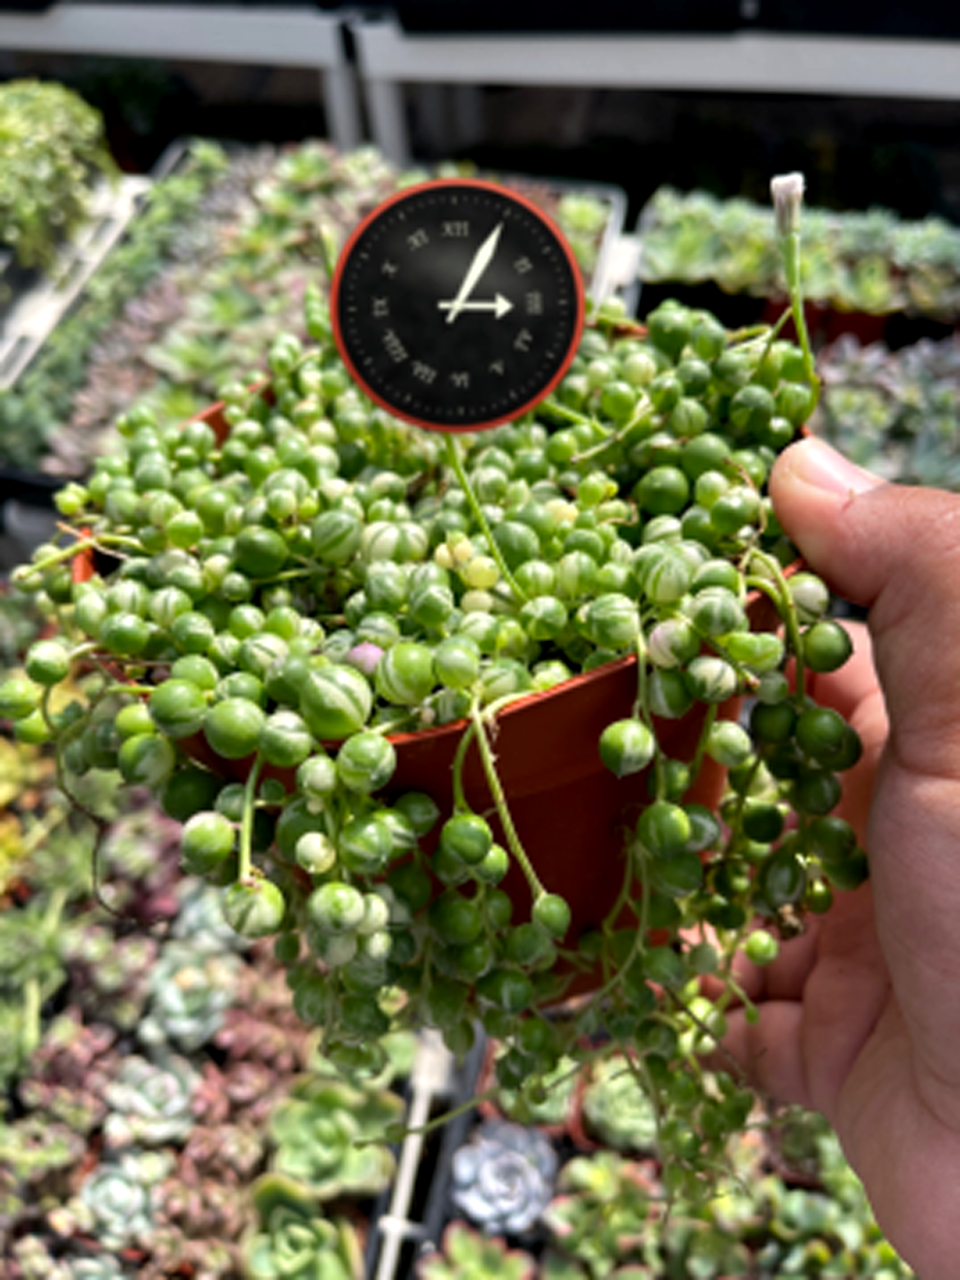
3:05
